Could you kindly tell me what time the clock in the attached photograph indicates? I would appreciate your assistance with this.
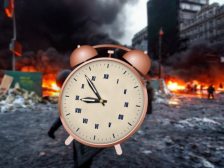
8:53
